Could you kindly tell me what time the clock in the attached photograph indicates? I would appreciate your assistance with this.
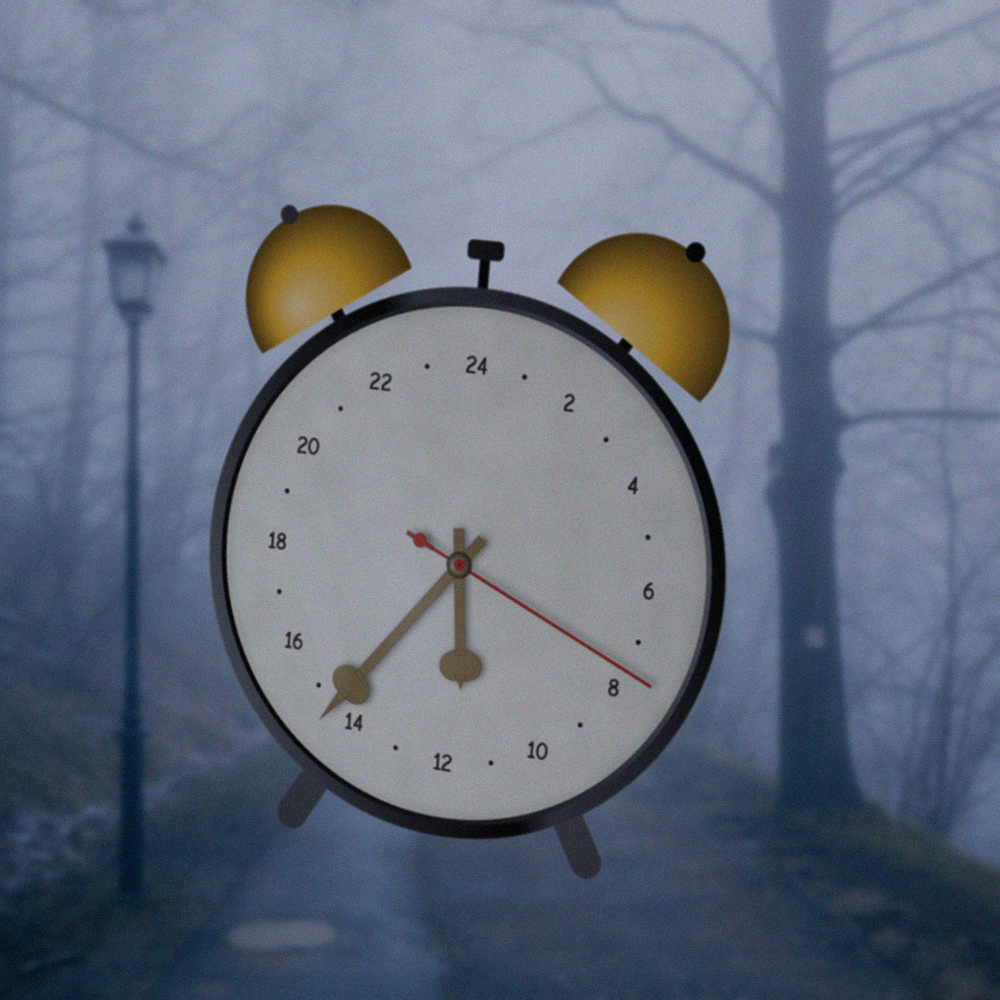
11:36:19
